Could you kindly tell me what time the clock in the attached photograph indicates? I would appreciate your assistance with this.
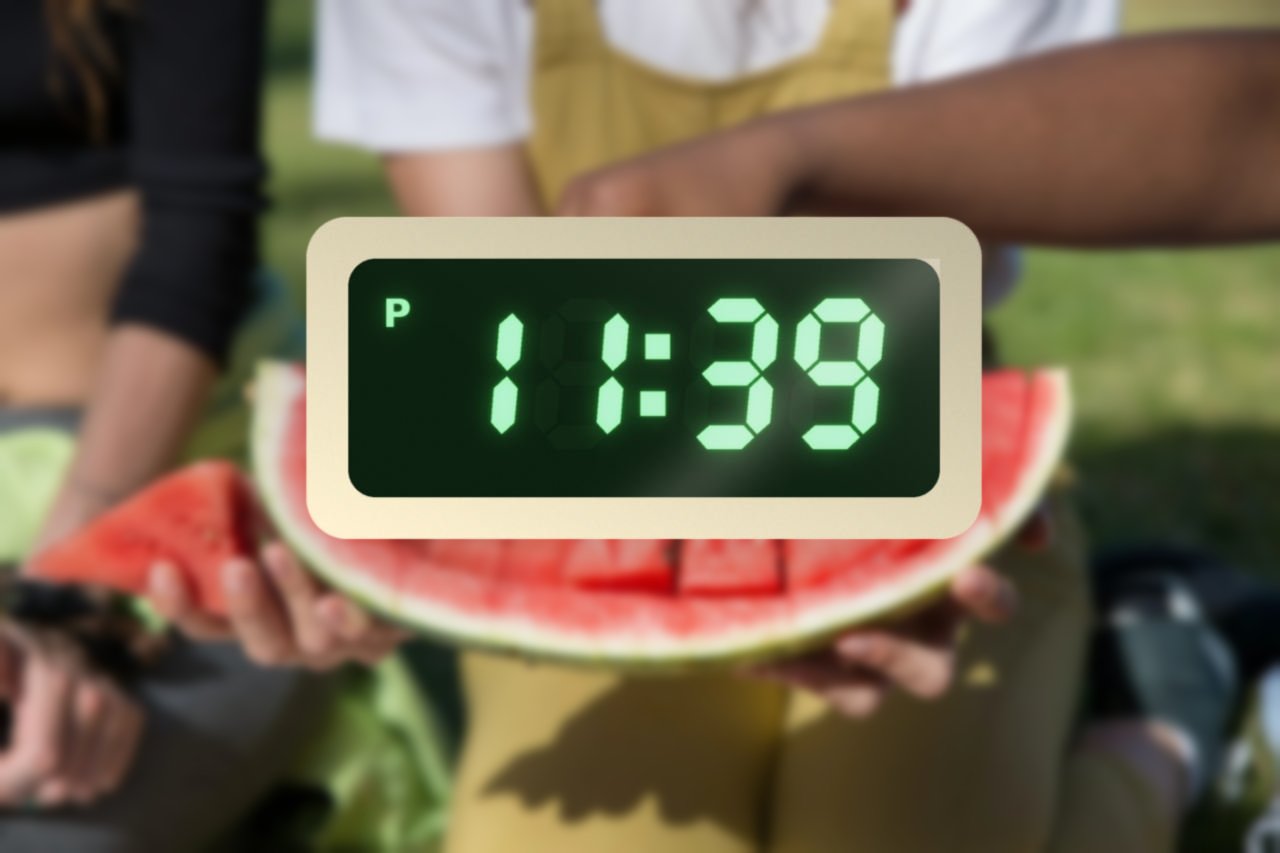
11:39
